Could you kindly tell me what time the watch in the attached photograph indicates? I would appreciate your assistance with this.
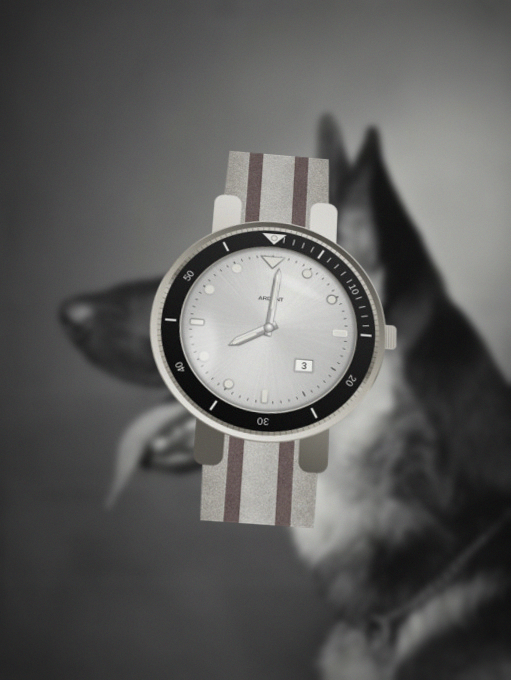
8:01
